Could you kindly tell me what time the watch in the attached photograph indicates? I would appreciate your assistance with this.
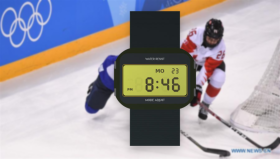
8:46
